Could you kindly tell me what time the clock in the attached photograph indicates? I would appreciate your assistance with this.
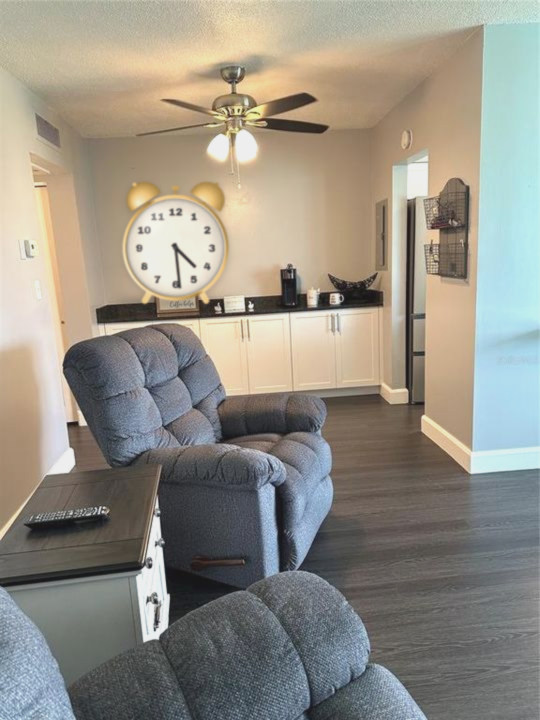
4:29
